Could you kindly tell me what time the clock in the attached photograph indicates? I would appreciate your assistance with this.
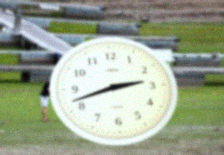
2:42
